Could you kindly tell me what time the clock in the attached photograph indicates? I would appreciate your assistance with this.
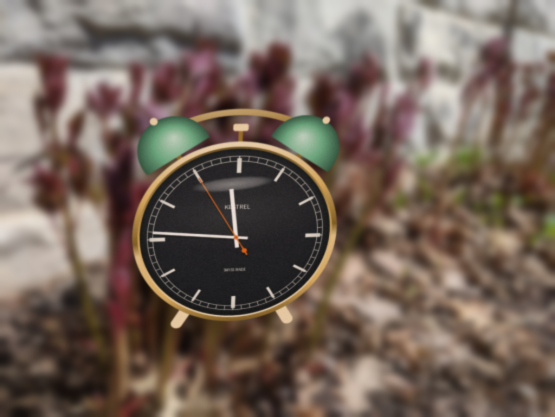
11:45:55
